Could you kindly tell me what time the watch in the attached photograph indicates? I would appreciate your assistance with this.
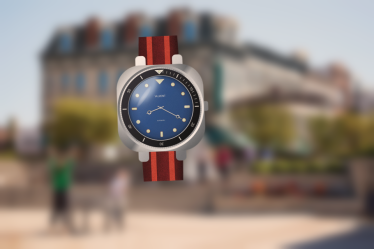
8:20
